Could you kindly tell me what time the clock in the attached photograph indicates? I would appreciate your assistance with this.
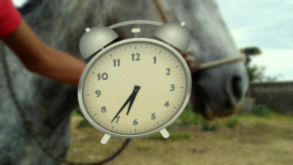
6:36
